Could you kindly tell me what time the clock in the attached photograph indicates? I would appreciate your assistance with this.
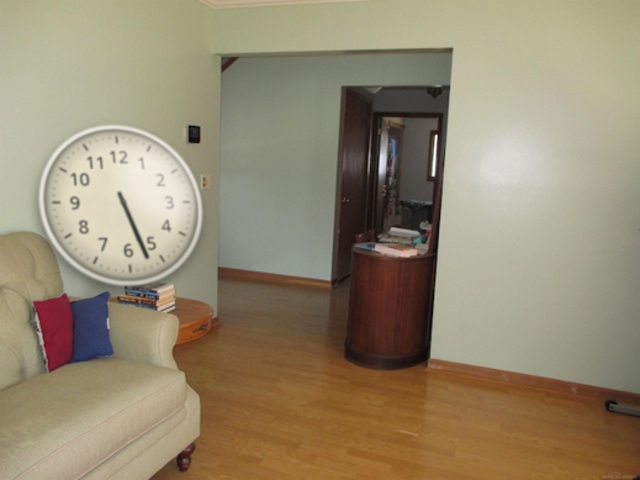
5:27
